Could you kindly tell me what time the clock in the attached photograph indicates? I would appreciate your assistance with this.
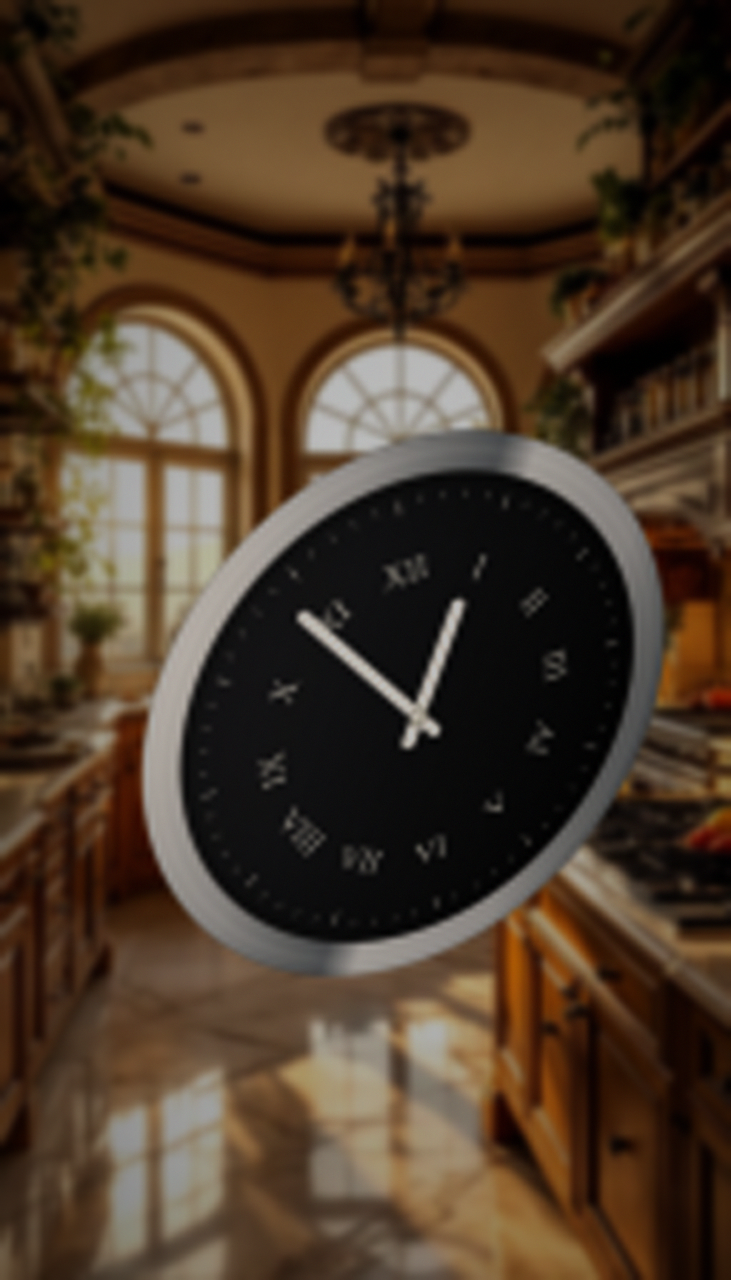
12:54
